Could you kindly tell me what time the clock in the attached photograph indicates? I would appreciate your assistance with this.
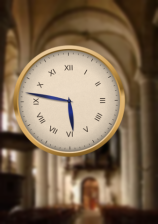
5:47
